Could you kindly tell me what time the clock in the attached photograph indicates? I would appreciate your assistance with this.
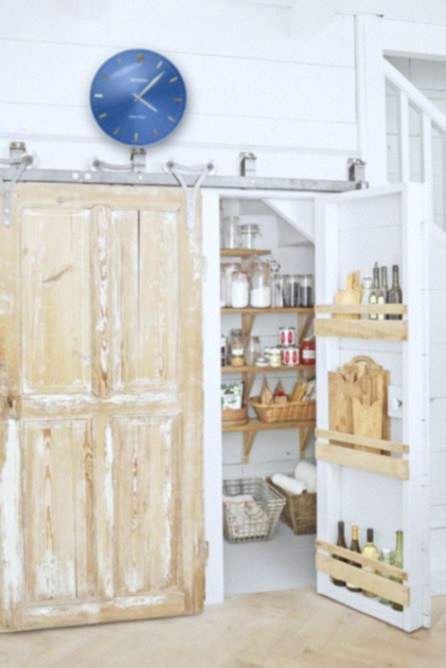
4:07
